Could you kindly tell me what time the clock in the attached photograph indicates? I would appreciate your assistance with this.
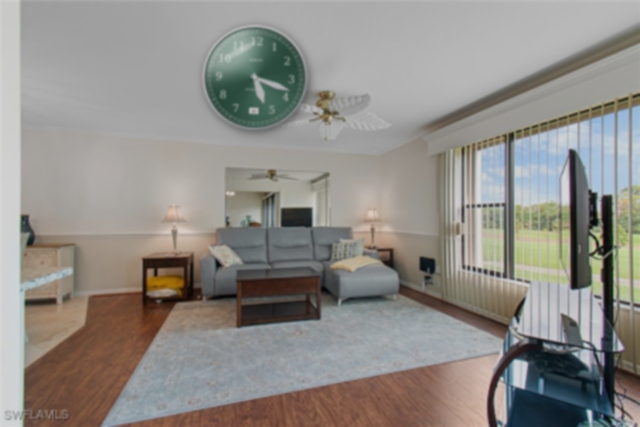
5:18
